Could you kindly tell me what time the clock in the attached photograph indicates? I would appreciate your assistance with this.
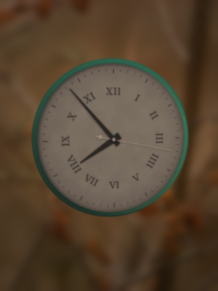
7:53:17
